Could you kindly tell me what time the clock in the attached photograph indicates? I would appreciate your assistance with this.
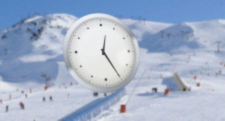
12:25
